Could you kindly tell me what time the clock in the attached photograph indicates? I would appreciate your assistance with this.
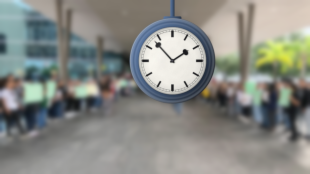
1:53
